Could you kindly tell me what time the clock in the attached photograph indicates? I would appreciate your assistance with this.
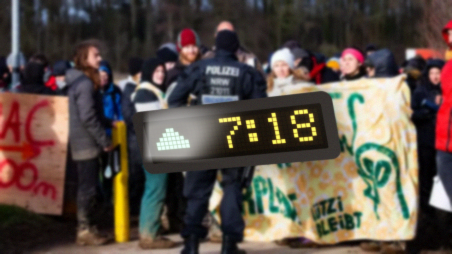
7:18
